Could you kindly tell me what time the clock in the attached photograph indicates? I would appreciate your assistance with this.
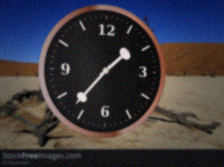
1:37
